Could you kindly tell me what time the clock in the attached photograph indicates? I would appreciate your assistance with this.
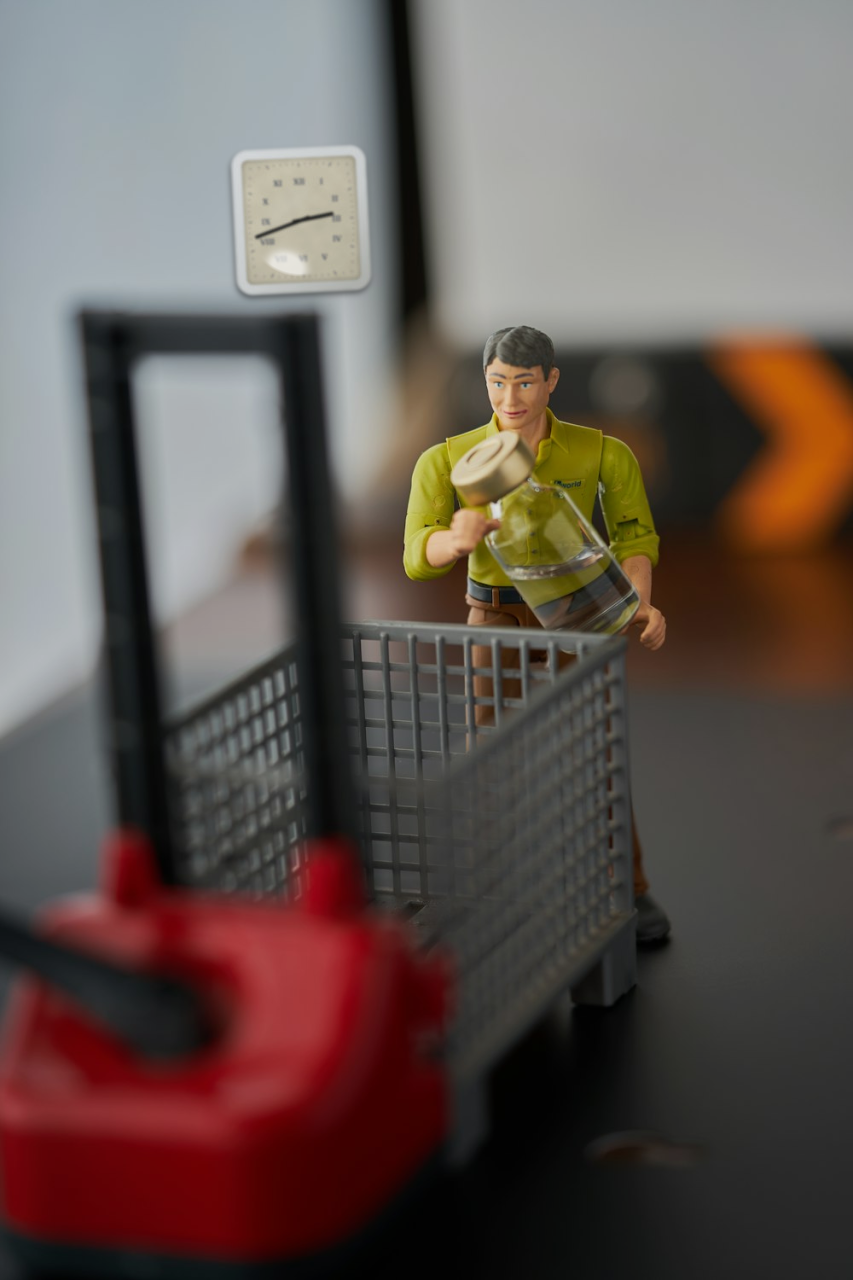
2:42
